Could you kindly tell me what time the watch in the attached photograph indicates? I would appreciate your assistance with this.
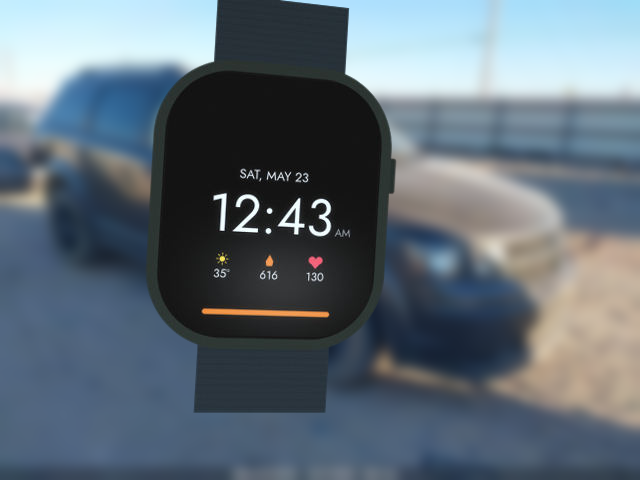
12:43
